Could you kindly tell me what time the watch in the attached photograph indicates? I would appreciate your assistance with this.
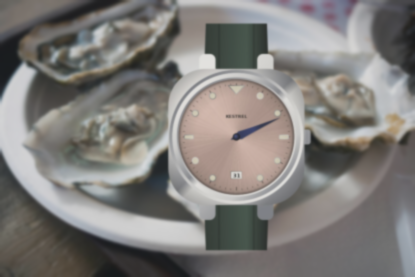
2:11
